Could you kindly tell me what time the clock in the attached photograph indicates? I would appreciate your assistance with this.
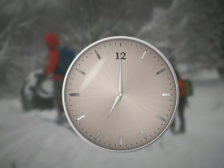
7:00
